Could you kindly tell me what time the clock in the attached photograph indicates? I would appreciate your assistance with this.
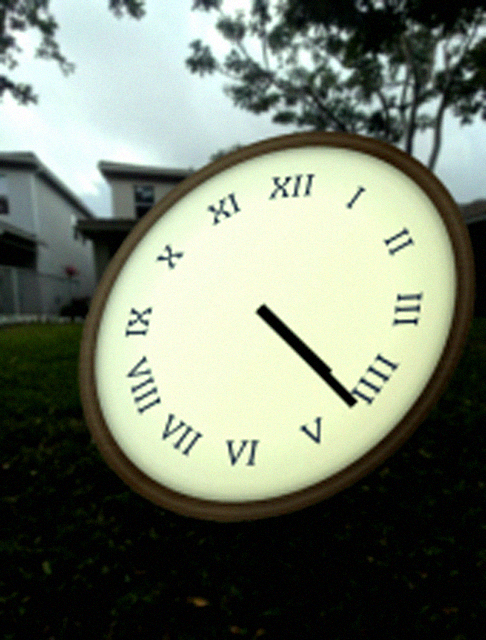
4:22
